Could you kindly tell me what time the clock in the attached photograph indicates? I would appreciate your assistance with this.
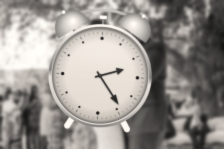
2:24
